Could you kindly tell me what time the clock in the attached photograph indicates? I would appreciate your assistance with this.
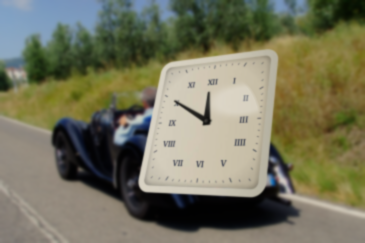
11:50
